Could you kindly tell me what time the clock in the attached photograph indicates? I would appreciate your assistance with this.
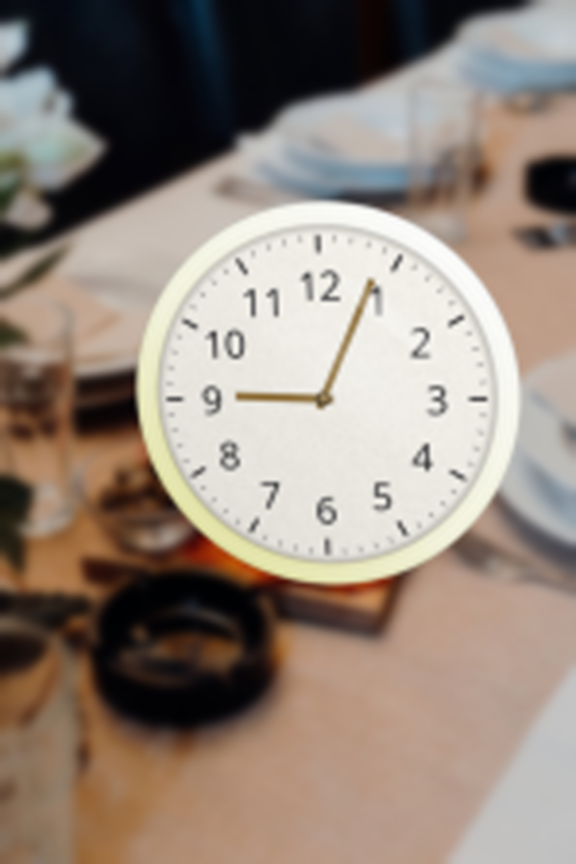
9:04
